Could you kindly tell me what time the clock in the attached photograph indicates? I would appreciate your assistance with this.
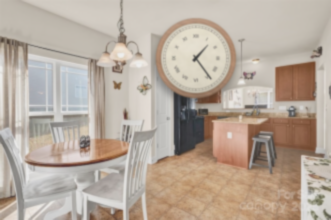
1:24
